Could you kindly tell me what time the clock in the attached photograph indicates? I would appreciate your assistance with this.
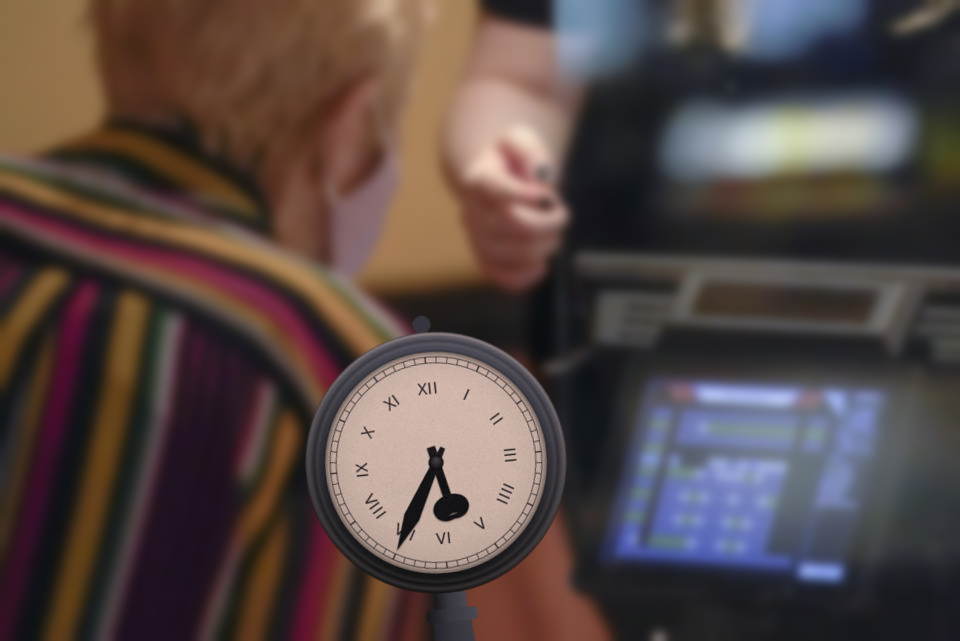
5:35
